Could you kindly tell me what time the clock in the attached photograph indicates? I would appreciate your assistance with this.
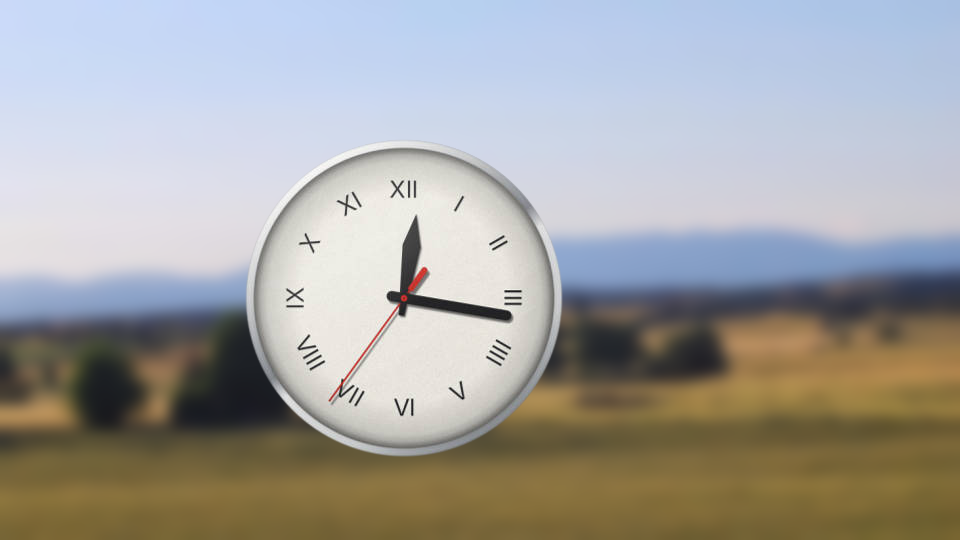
12:16:36
